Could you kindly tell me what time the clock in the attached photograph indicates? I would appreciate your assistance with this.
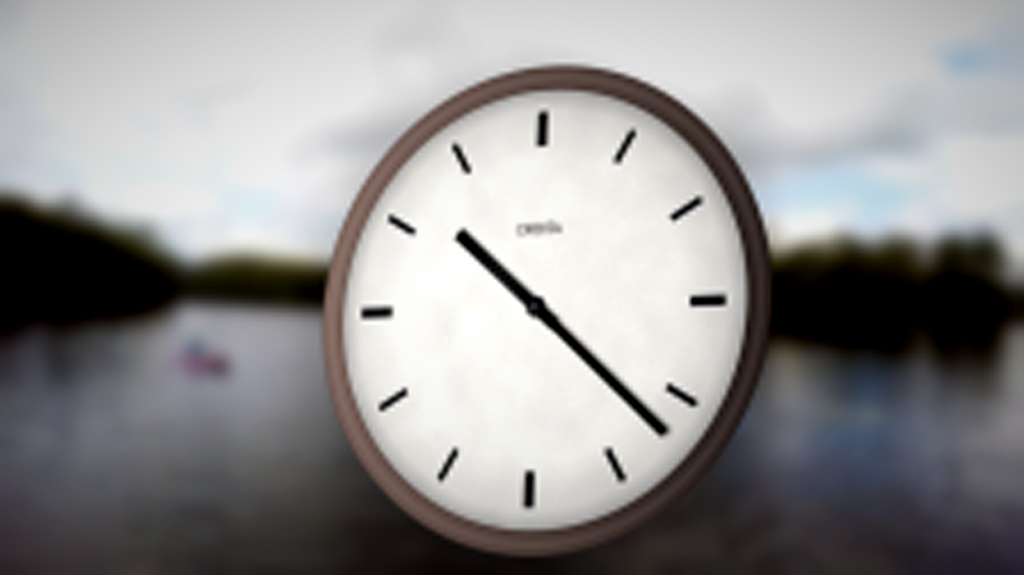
10:22
